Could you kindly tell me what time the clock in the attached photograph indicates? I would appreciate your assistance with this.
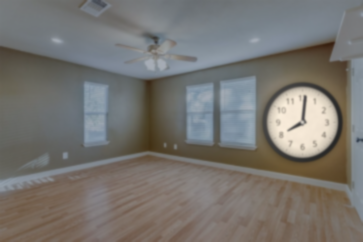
8:01
